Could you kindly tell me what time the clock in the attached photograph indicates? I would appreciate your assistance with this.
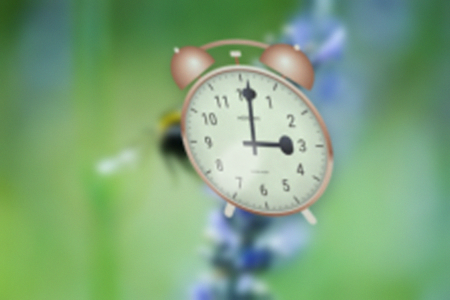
3:01
